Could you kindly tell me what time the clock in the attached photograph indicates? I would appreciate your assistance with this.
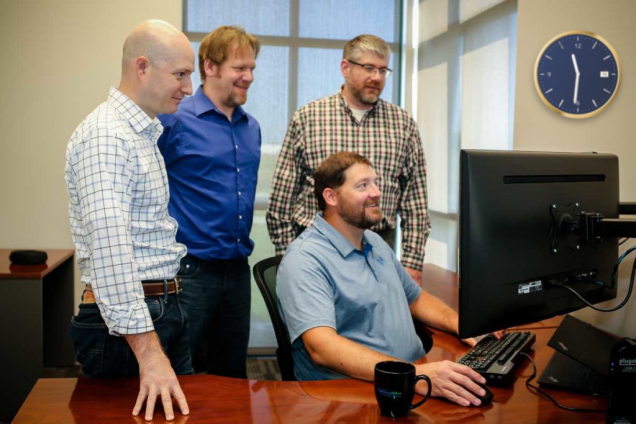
11:31
